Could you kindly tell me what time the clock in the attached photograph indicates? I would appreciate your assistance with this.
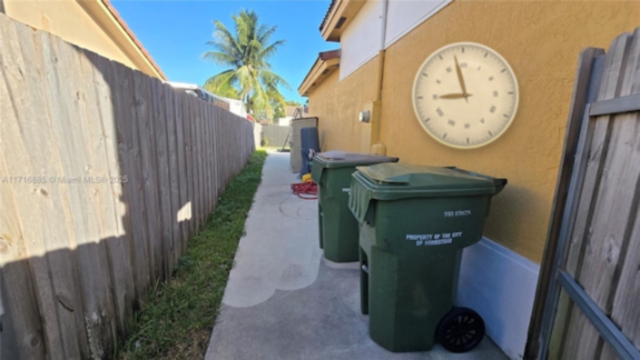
8:58
